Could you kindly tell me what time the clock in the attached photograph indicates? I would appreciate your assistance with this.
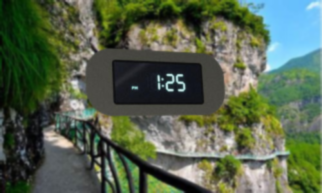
1:25
